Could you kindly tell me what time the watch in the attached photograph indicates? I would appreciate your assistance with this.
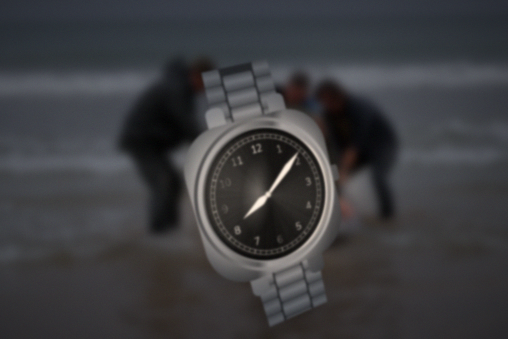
8:09
